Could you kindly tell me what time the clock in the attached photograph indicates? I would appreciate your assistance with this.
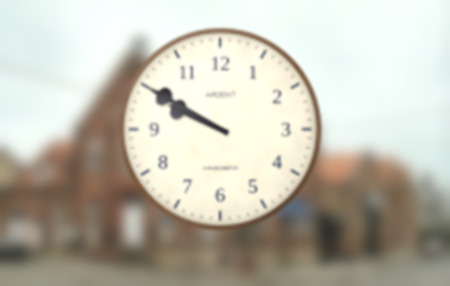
9:50
